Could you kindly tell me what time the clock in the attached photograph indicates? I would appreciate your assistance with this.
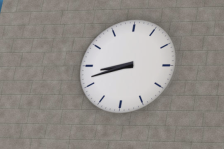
8:42
